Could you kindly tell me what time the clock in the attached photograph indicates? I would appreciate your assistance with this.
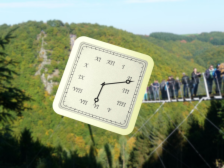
6:11
